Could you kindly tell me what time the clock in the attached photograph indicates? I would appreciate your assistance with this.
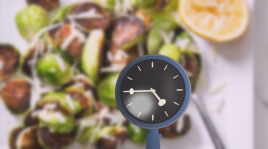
4:45
